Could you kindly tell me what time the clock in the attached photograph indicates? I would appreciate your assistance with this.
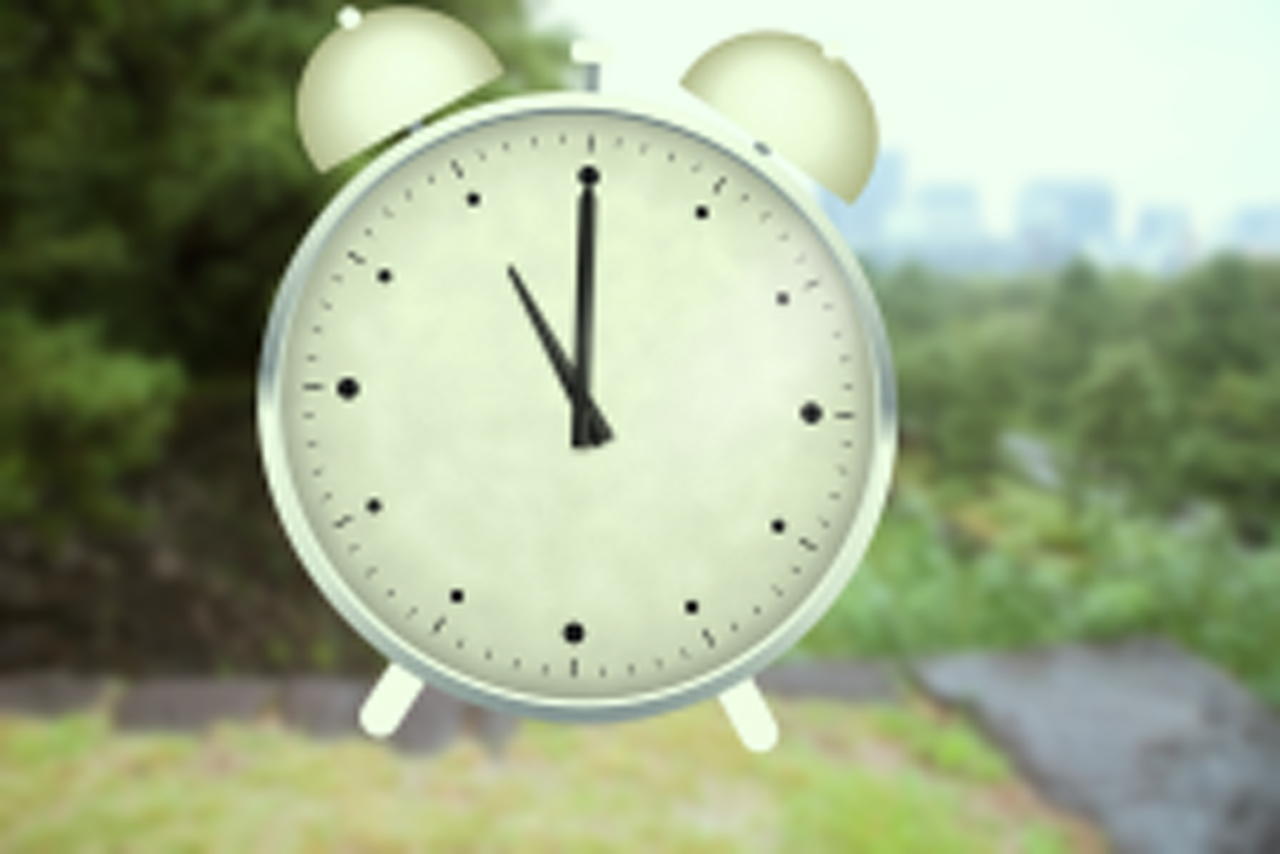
11:00
